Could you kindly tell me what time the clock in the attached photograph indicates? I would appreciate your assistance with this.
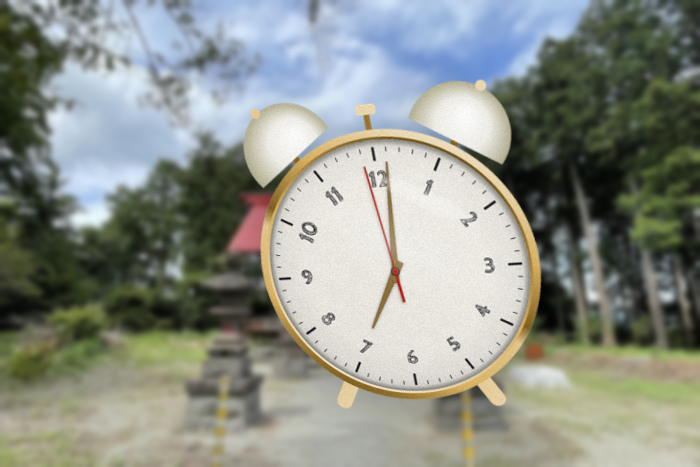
7:00:59
